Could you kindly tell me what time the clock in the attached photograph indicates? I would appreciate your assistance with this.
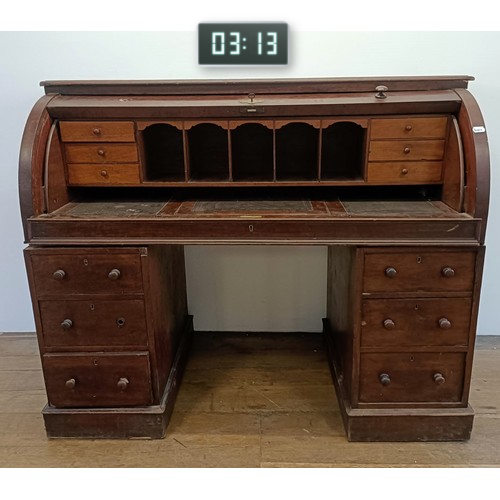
3:13
